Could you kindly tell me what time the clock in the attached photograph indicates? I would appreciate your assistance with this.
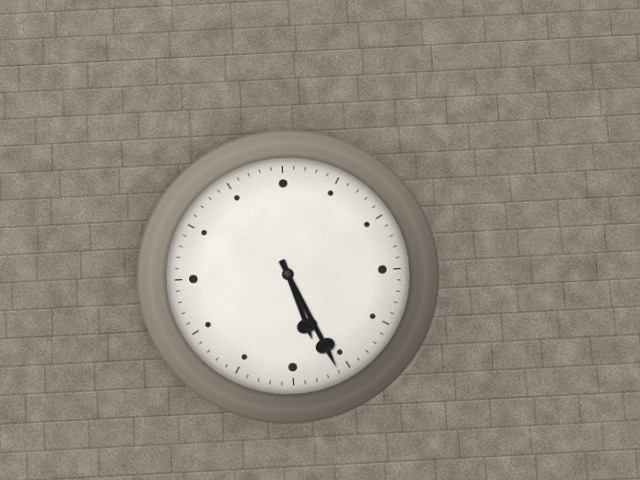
5:26
